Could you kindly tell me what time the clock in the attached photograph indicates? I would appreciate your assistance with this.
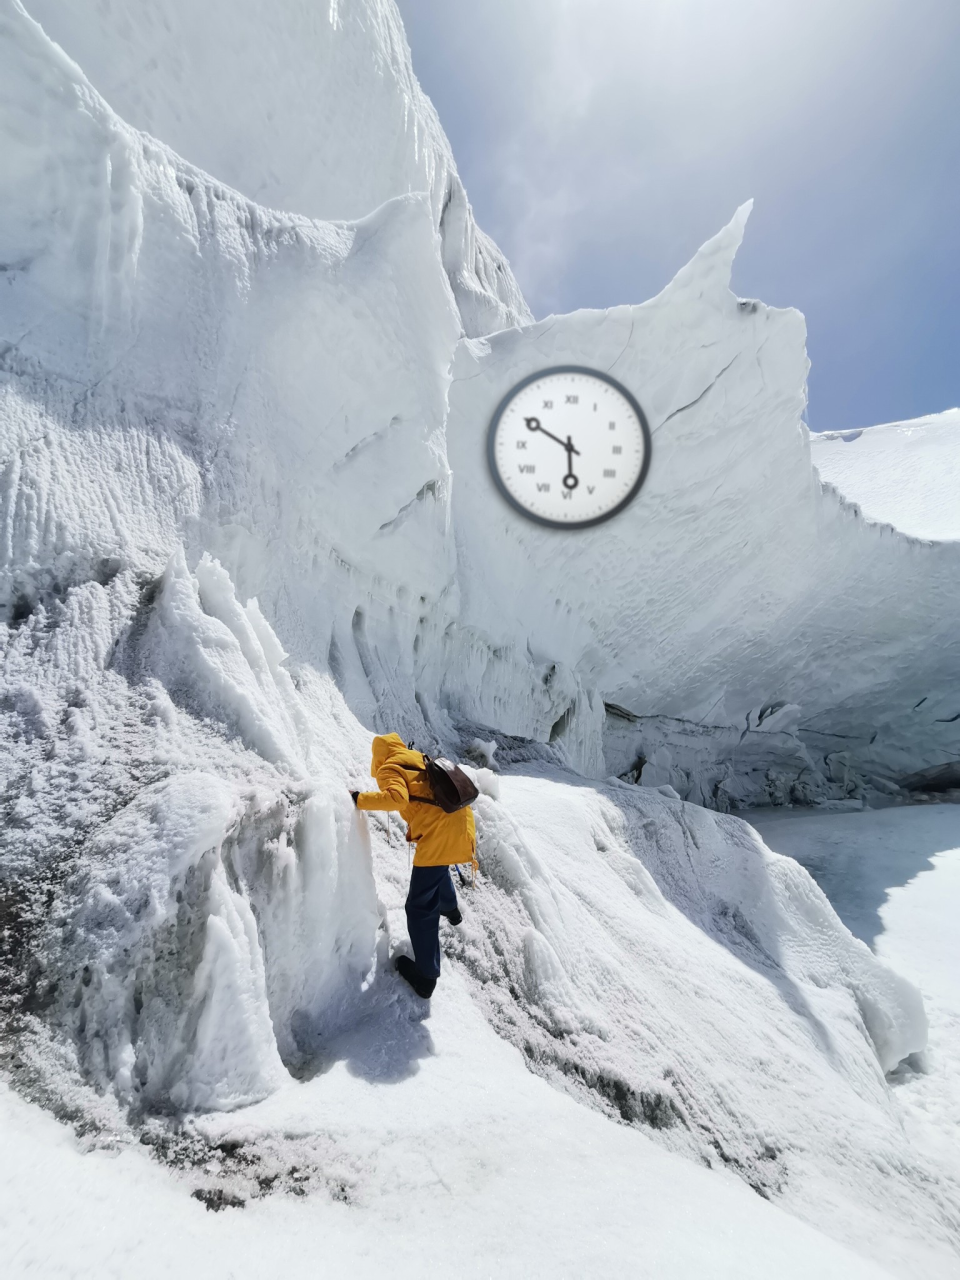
5:50
